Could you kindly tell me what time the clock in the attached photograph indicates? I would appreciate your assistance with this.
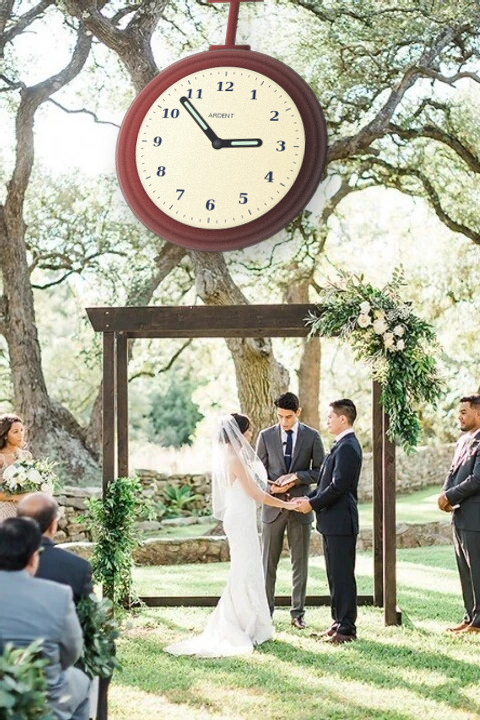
2:53
